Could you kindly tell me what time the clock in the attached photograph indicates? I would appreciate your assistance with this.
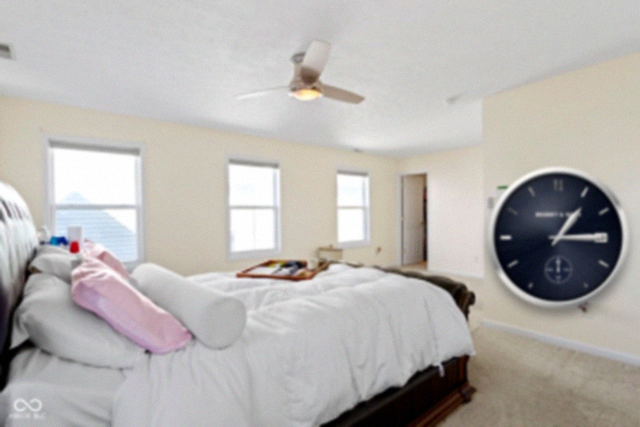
1:15
